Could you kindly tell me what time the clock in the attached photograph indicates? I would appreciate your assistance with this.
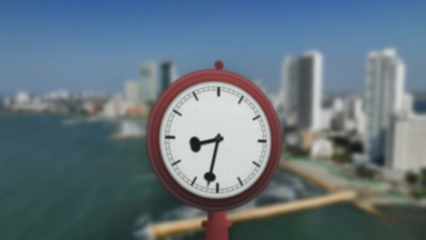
8:32
